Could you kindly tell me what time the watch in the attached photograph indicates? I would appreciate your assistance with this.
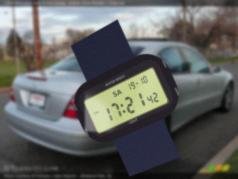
17:21:42
